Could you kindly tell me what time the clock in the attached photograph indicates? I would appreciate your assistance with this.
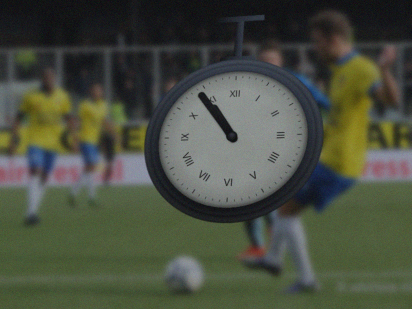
10:54
